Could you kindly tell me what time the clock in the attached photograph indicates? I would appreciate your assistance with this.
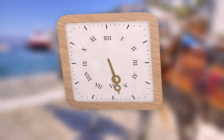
5:28
